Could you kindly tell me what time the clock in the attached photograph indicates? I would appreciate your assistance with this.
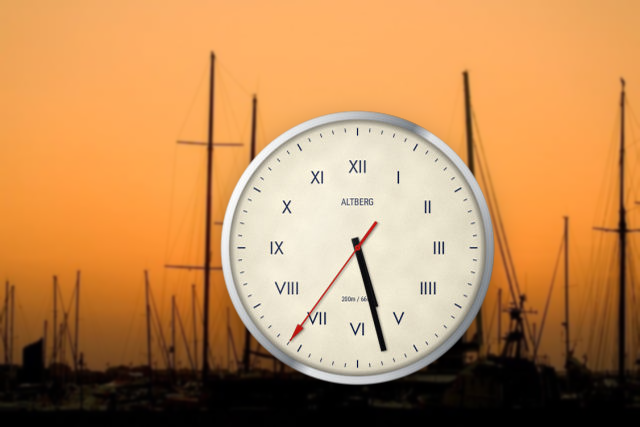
5:27:36
